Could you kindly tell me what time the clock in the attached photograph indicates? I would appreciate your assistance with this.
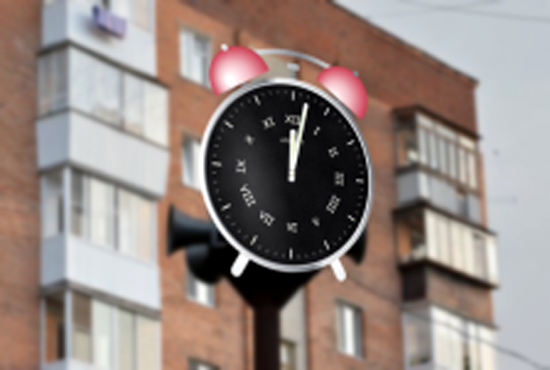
12:02
